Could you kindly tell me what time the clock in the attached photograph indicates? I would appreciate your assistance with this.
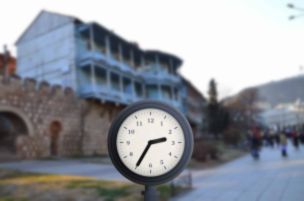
2:35
